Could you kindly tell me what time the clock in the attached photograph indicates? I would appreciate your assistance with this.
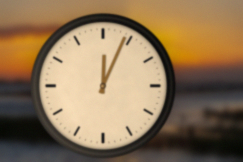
12:04
